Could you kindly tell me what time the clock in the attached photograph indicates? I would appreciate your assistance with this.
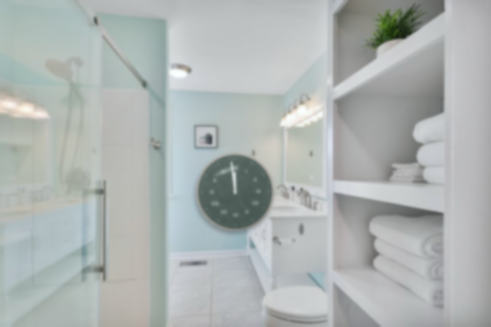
11:59
